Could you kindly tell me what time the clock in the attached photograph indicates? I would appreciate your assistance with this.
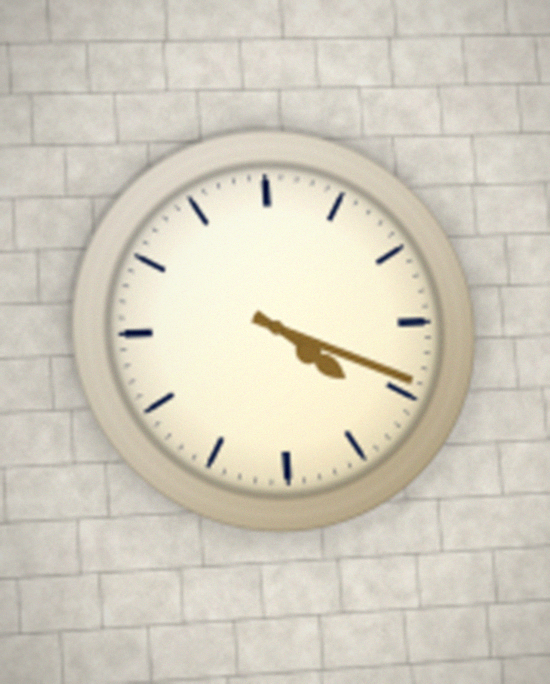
4:19
